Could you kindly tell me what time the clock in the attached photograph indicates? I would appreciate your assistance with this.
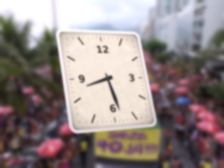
8:28
